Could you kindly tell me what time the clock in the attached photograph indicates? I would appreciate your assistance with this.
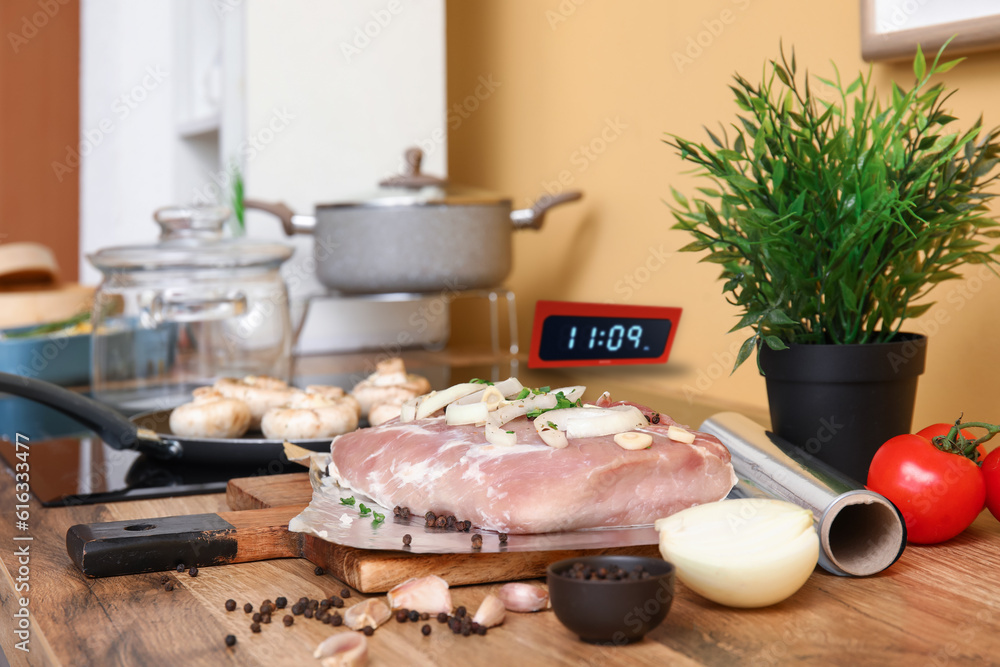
11:09
